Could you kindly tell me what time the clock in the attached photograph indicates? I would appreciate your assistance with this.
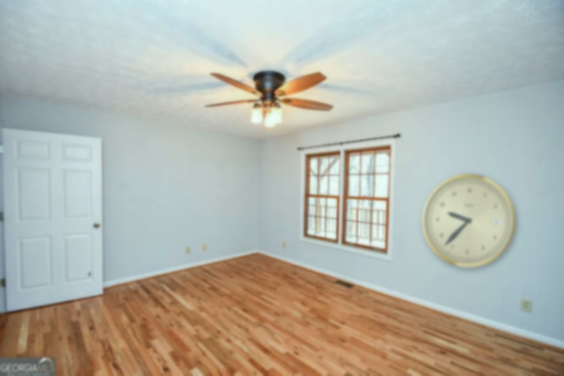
9:37
